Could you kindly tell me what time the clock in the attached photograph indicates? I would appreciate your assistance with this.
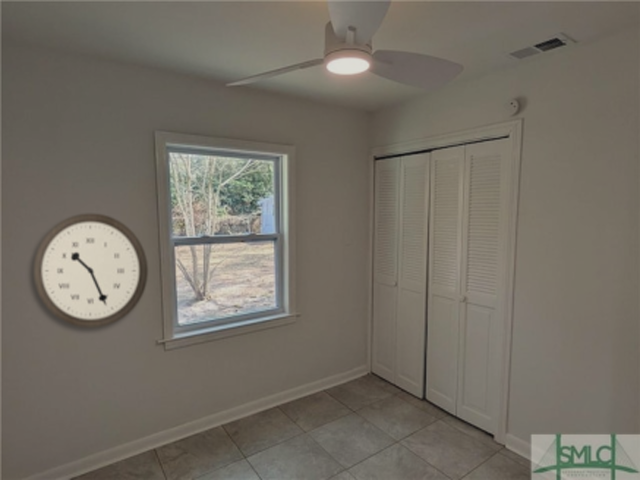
10:26
